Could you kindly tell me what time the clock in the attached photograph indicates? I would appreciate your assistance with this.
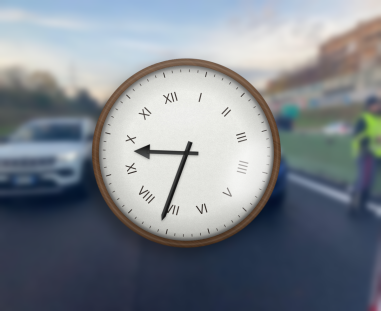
9:36
